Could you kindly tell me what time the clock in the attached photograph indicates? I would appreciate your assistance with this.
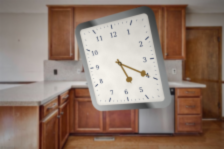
5:20
